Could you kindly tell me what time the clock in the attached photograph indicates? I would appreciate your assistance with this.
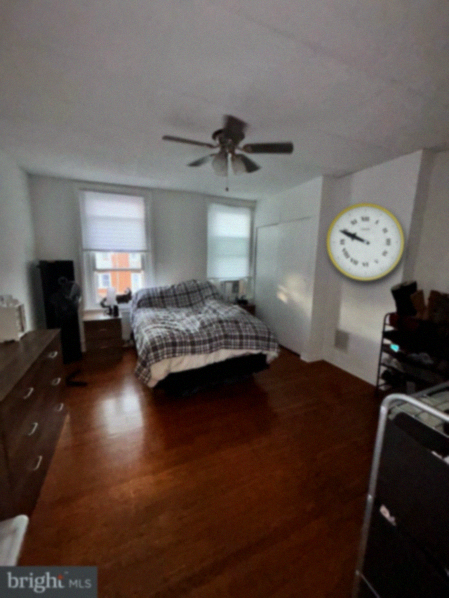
9:49
